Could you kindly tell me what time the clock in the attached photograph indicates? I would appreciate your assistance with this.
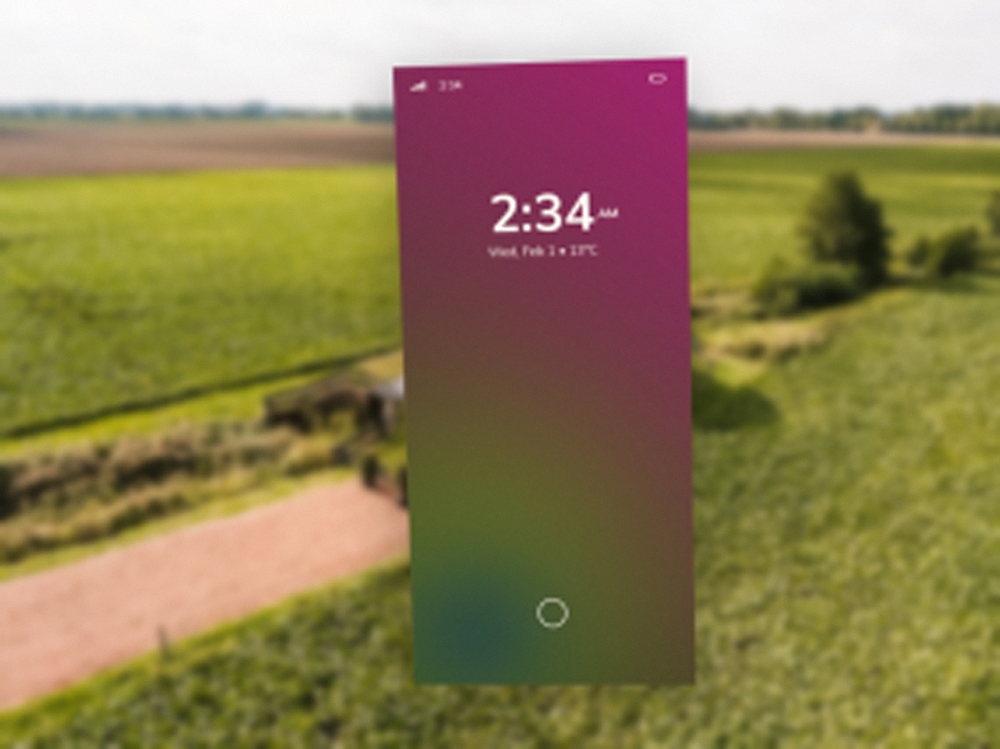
2:34
